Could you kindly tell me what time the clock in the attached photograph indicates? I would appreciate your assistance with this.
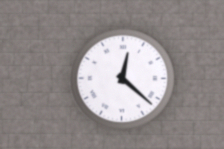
12:22
